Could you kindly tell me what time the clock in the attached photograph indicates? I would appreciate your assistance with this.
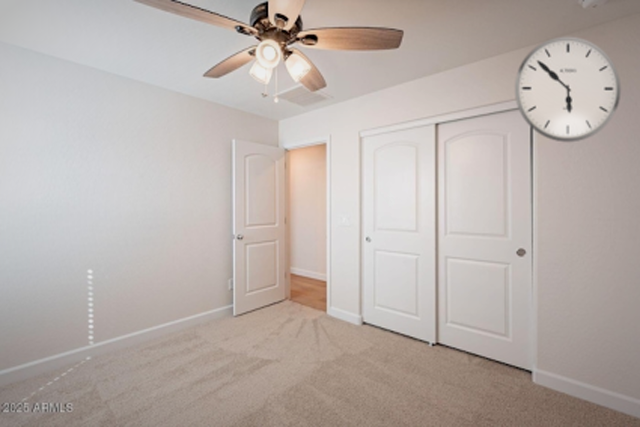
5:52
